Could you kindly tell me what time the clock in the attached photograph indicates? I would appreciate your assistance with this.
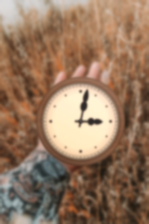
3:02
